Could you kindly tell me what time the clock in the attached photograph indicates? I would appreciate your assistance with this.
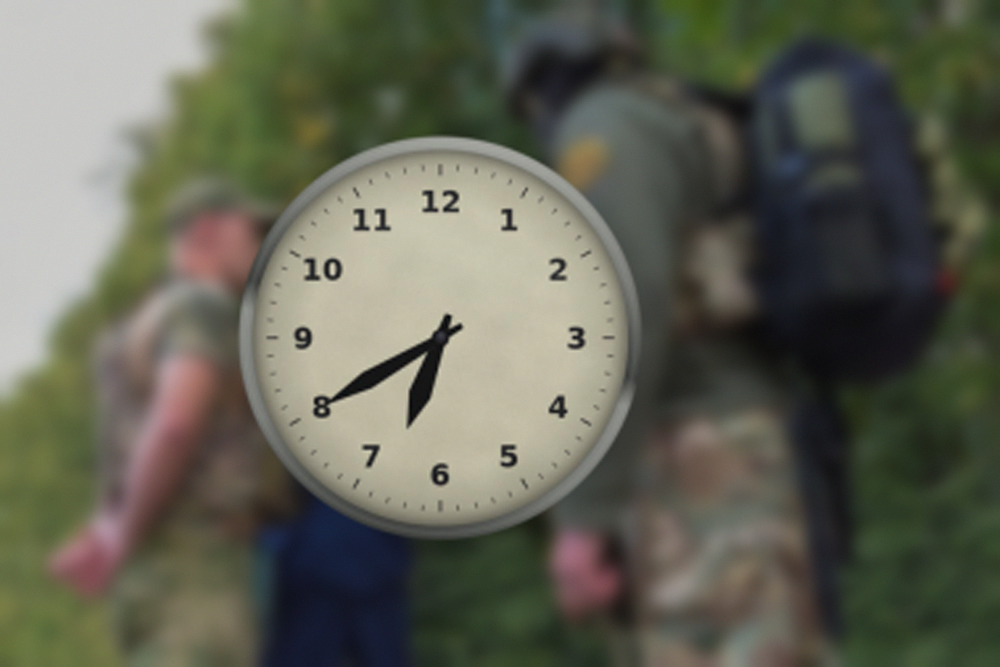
6:40
